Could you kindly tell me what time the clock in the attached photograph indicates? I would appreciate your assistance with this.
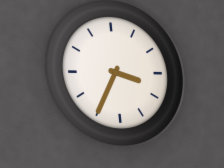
3:35
